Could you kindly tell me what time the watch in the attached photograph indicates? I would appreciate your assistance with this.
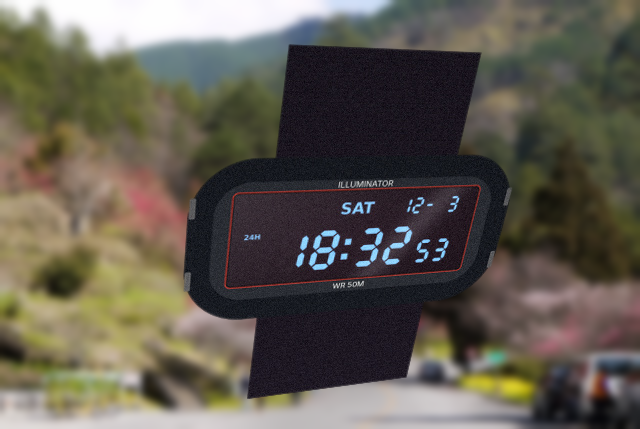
18:32:53
